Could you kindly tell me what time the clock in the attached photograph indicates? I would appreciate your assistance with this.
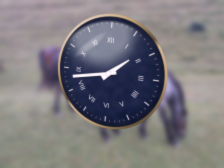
1:43
